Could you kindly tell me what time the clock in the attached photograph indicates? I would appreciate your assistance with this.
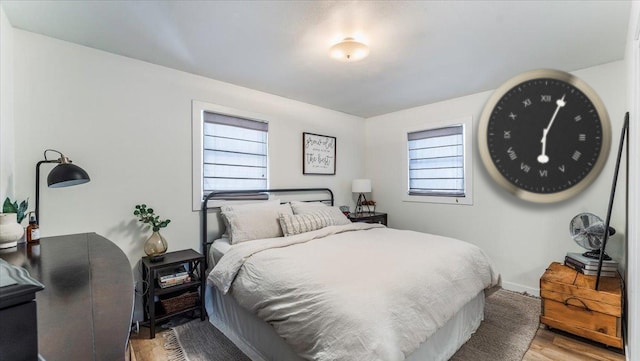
6:04
